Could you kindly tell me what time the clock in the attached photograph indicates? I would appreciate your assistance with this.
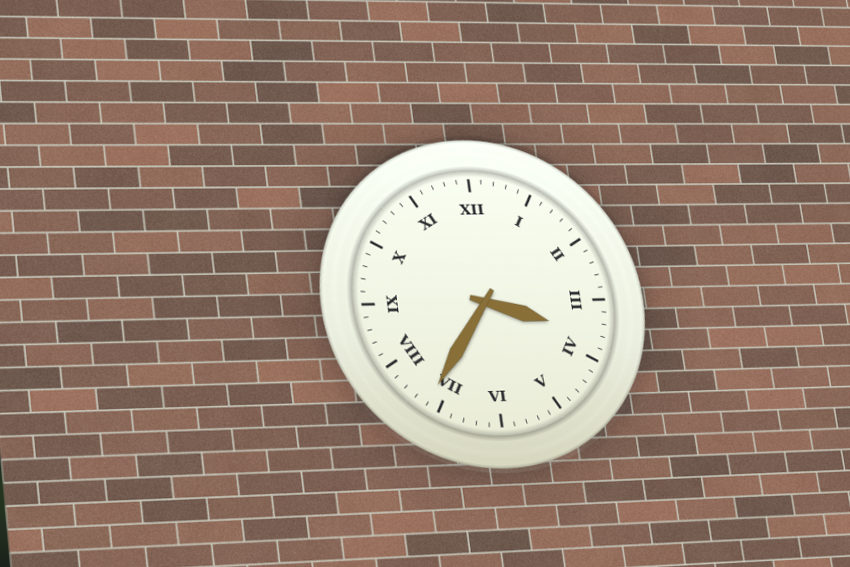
3:36
